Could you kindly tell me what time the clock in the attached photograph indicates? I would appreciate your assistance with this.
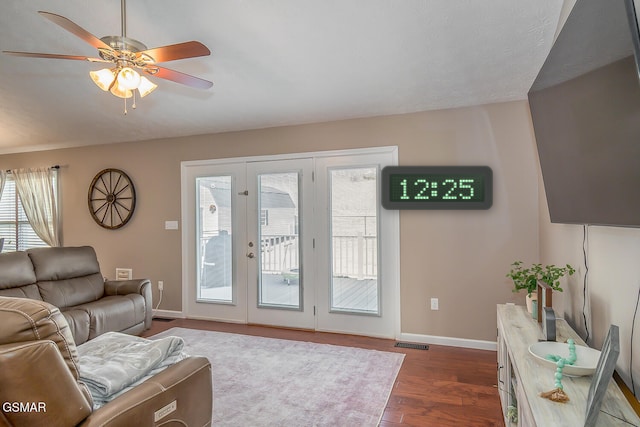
12:25
